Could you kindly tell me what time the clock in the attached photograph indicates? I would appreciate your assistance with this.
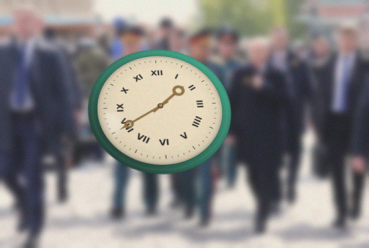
1:40
